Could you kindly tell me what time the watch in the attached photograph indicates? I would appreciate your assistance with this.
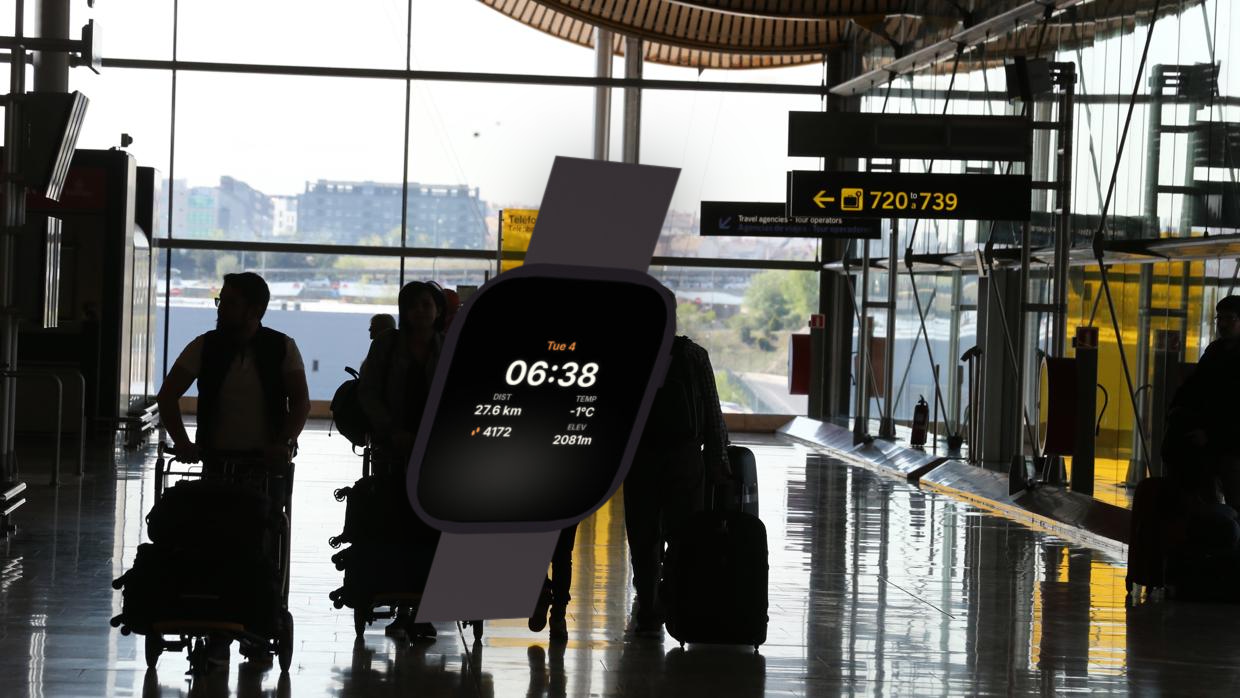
6:38
